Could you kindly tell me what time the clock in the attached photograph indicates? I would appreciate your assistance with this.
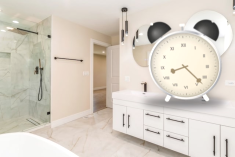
8:23
